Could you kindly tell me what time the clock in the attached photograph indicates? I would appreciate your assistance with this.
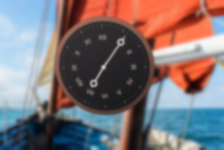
7:06
